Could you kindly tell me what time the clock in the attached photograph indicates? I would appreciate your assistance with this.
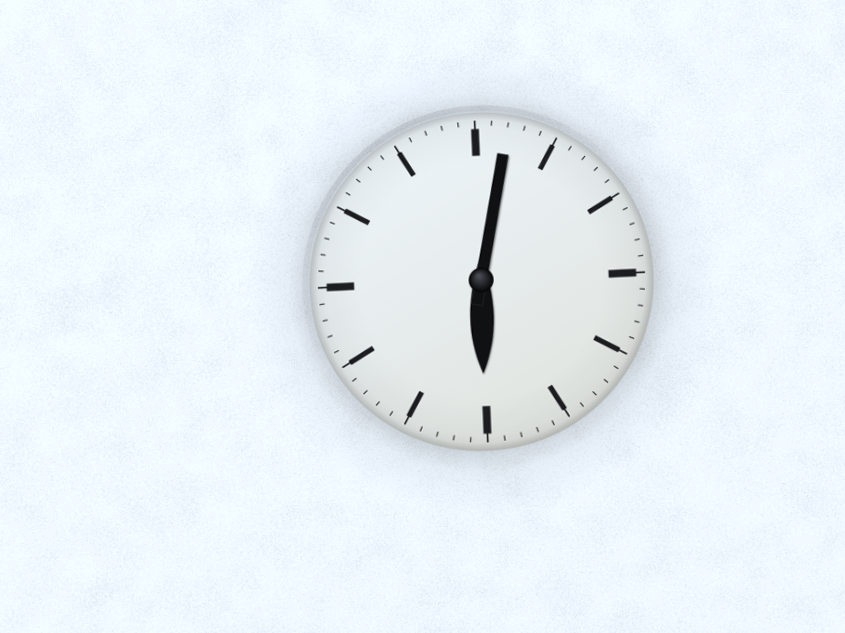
6:02
